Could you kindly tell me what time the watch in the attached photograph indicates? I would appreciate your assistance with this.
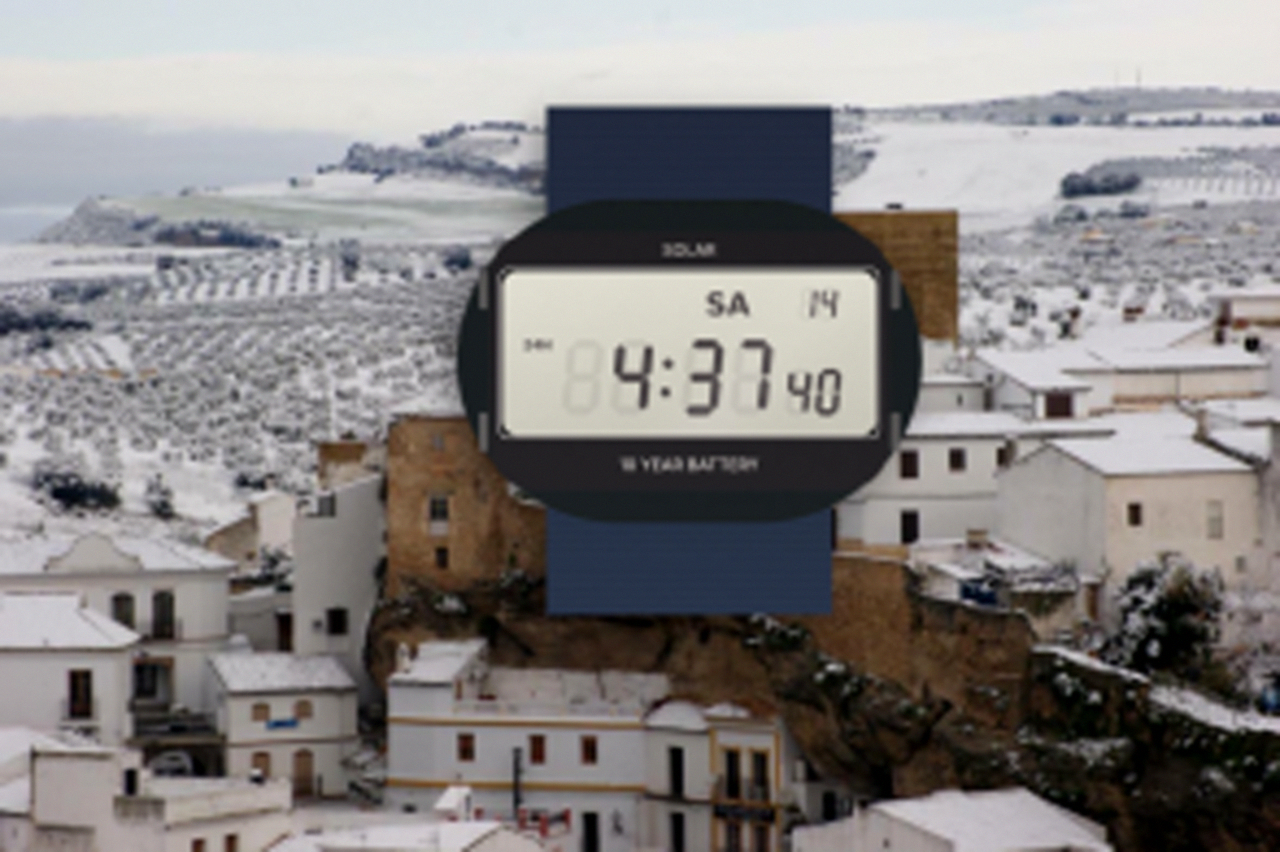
4:37:40
